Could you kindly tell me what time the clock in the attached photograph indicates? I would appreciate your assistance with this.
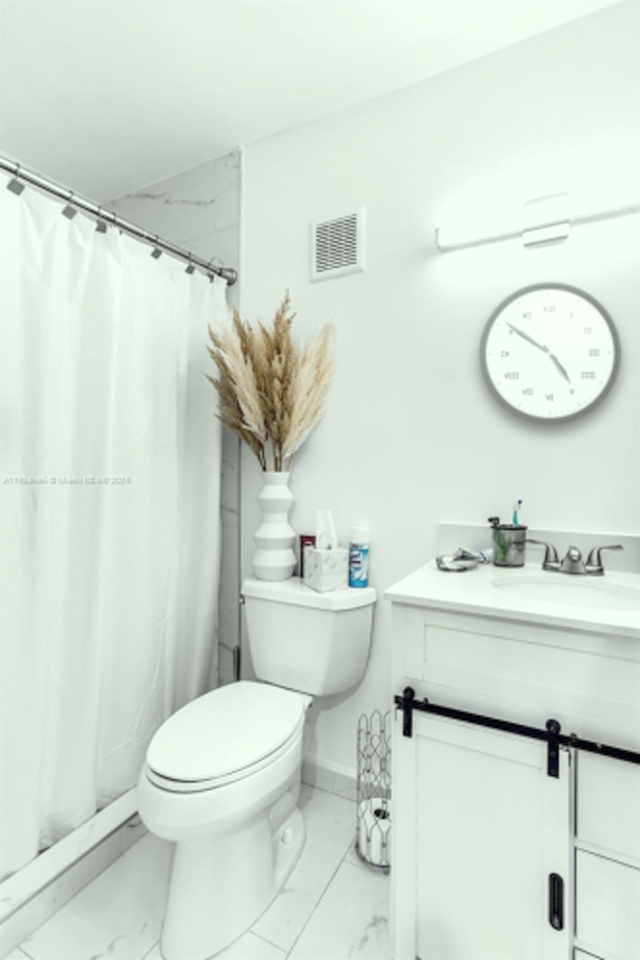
4:51
